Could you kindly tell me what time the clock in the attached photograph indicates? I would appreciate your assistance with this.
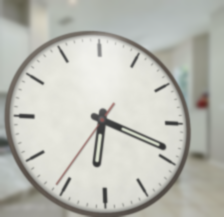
6:18:36
